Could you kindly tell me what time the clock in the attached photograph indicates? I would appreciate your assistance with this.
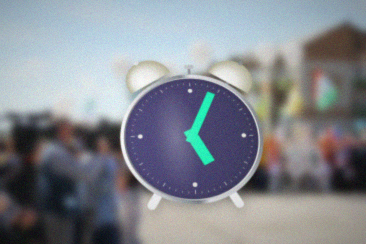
5:04
